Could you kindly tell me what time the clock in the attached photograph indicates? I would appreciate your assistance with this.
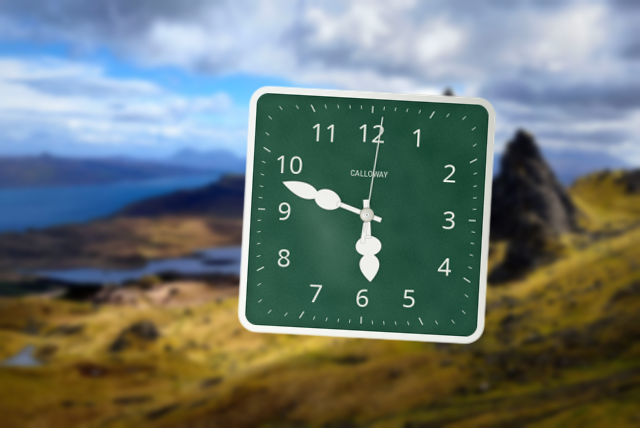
5:48:01
